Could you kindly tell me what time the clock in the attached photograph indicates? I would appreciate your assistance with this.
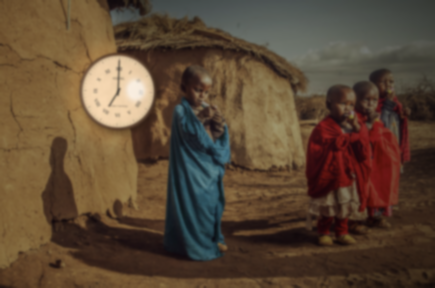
7:00
